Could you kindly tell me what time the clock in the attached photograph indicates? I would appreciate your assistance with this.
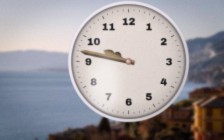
9:47
